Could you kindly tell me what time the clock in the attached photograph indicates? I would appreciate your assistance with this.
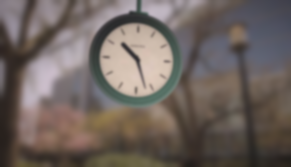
10:27
